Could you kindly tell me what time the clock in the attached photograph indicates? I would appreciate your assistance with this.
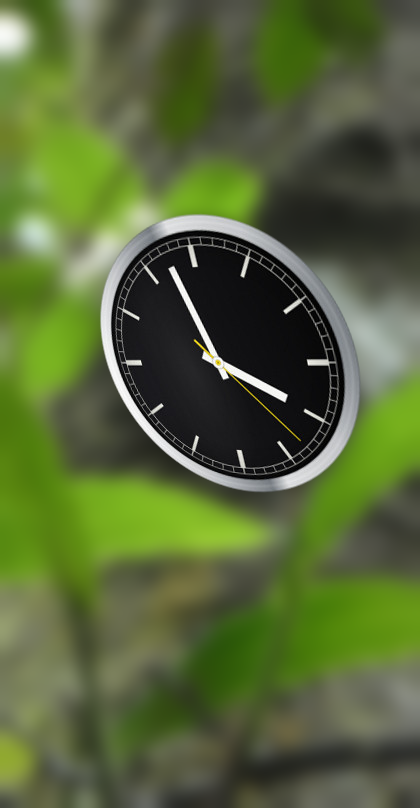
3:57:23
